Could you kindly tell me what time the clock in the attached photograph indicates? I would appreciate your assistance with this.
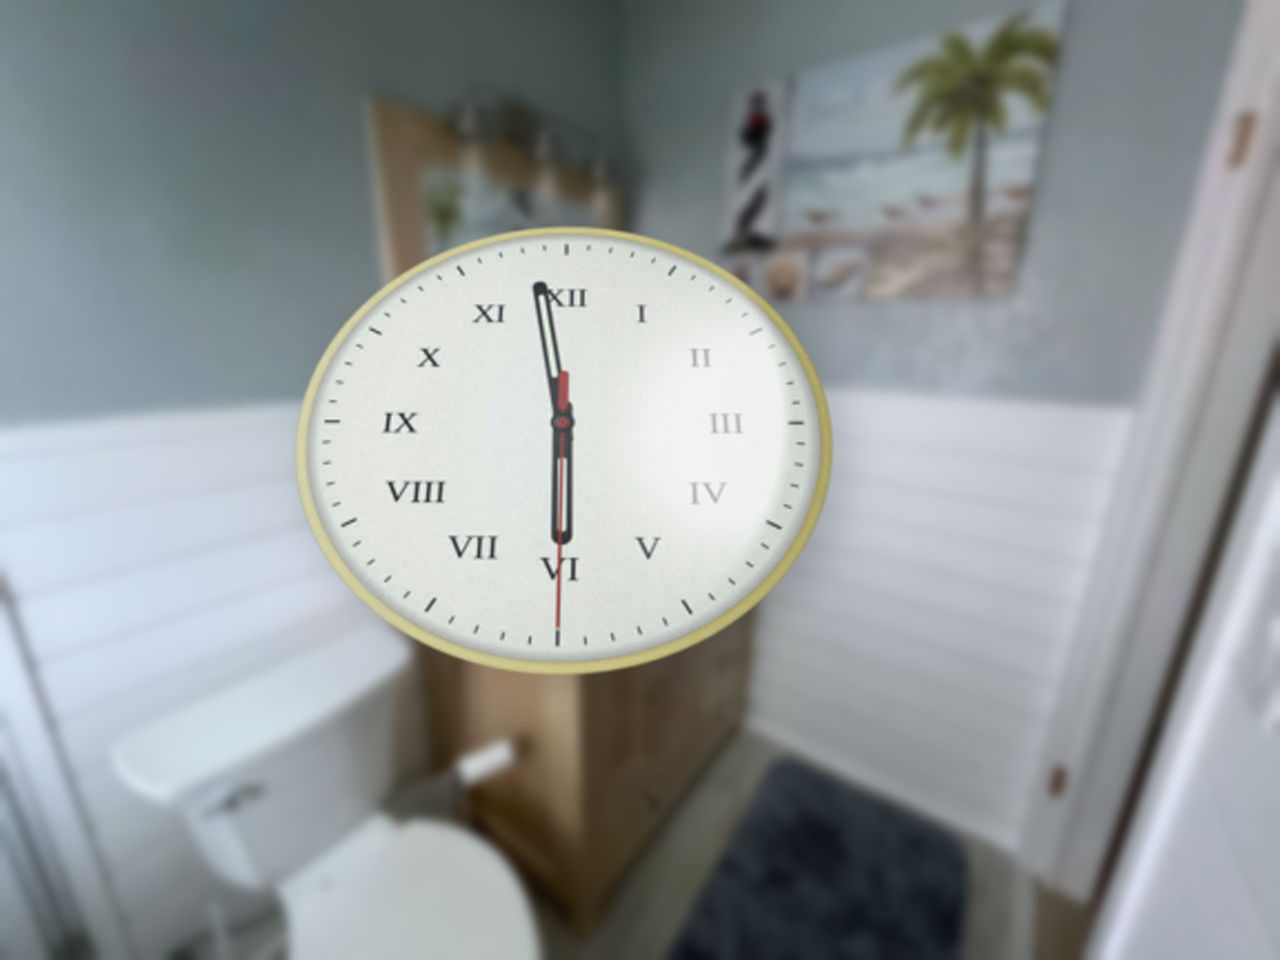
5:58:30
